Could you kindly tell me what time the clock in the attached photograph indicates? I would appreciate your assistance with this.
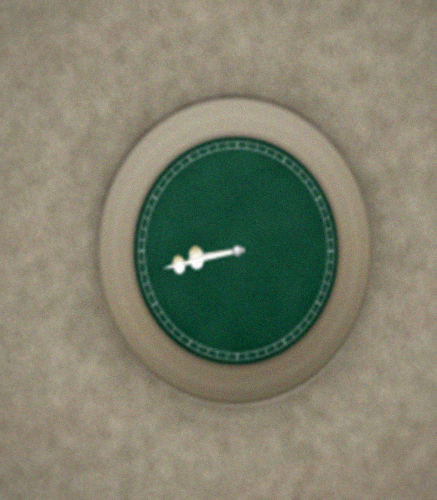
8:43
